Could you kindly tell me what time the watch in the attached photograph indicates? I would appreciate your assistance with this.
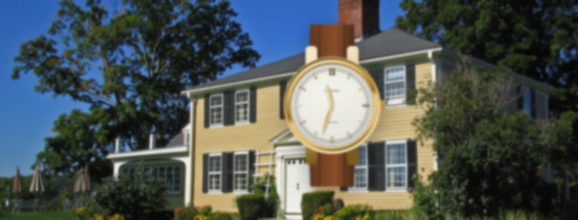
11:33
